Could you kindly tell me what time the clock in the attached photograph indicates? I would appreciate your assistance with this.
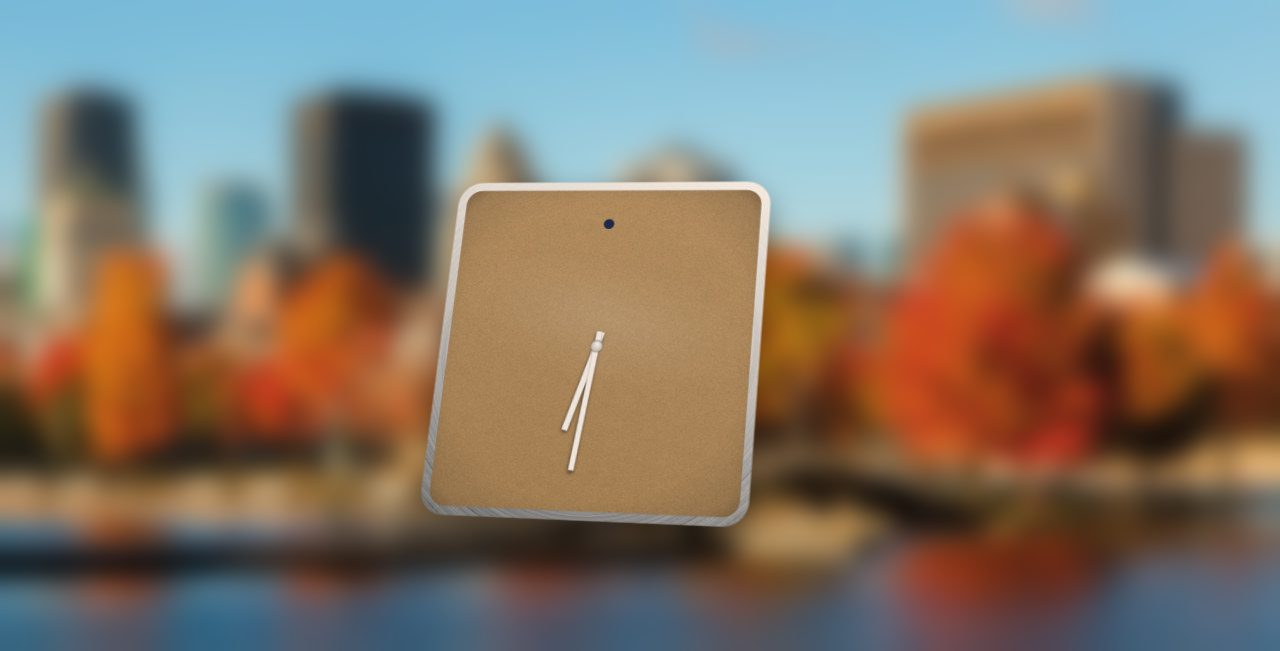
6:31
